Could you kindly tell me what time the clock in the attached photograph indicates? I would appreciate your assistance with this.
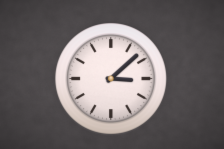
3:08
